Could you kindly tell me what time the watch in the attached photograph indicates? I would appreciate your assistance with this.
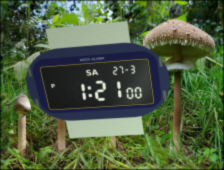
1:21:00
